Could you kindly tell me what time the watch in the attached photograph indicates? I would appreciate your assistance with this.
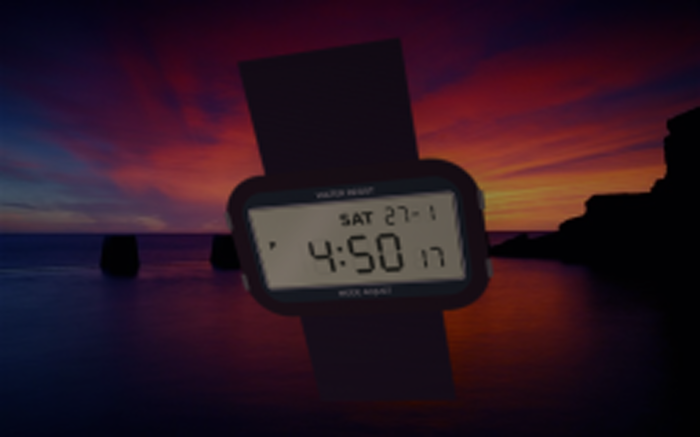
4:50:17
